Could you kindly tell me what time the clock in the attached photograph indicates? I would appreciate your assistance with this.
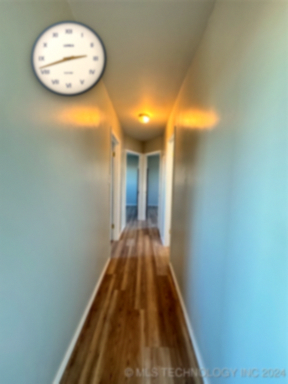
2:42
